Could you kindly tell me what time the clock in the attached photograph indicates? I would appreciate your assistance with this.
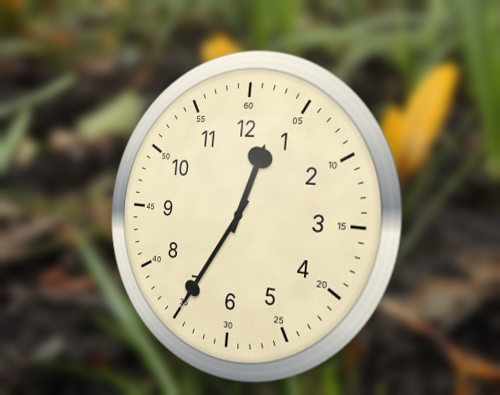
12:35
